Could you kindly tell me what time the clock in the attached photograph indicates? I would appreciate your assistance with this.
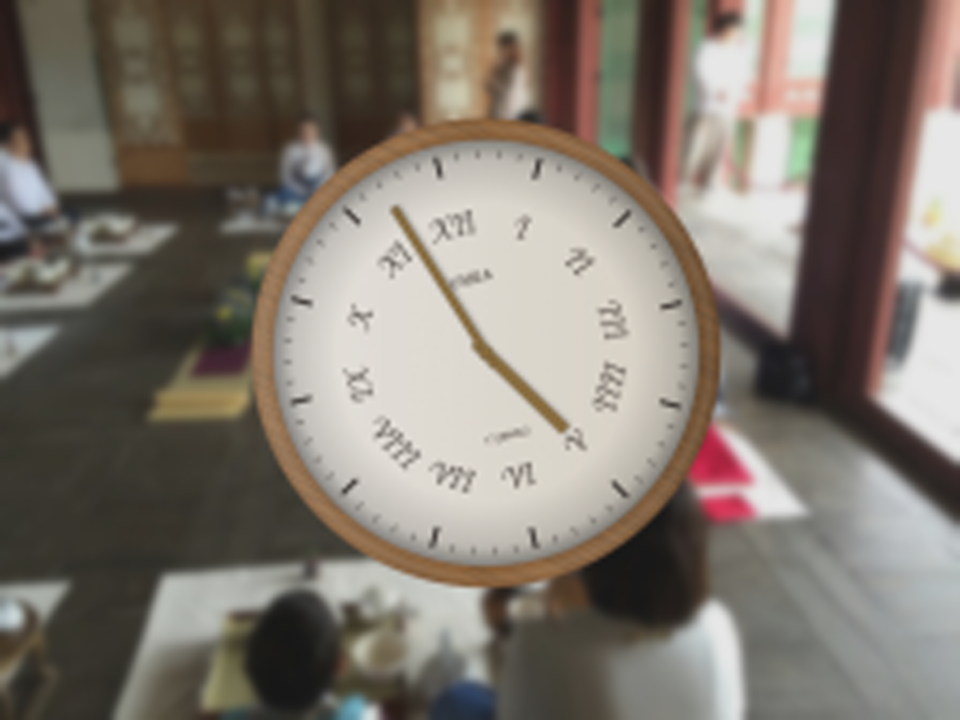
4:57
